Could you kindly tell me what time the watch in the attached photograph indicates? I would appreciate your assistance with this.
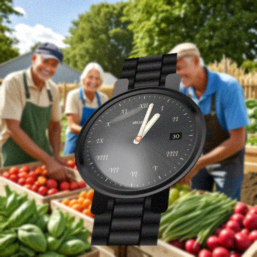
1:02
